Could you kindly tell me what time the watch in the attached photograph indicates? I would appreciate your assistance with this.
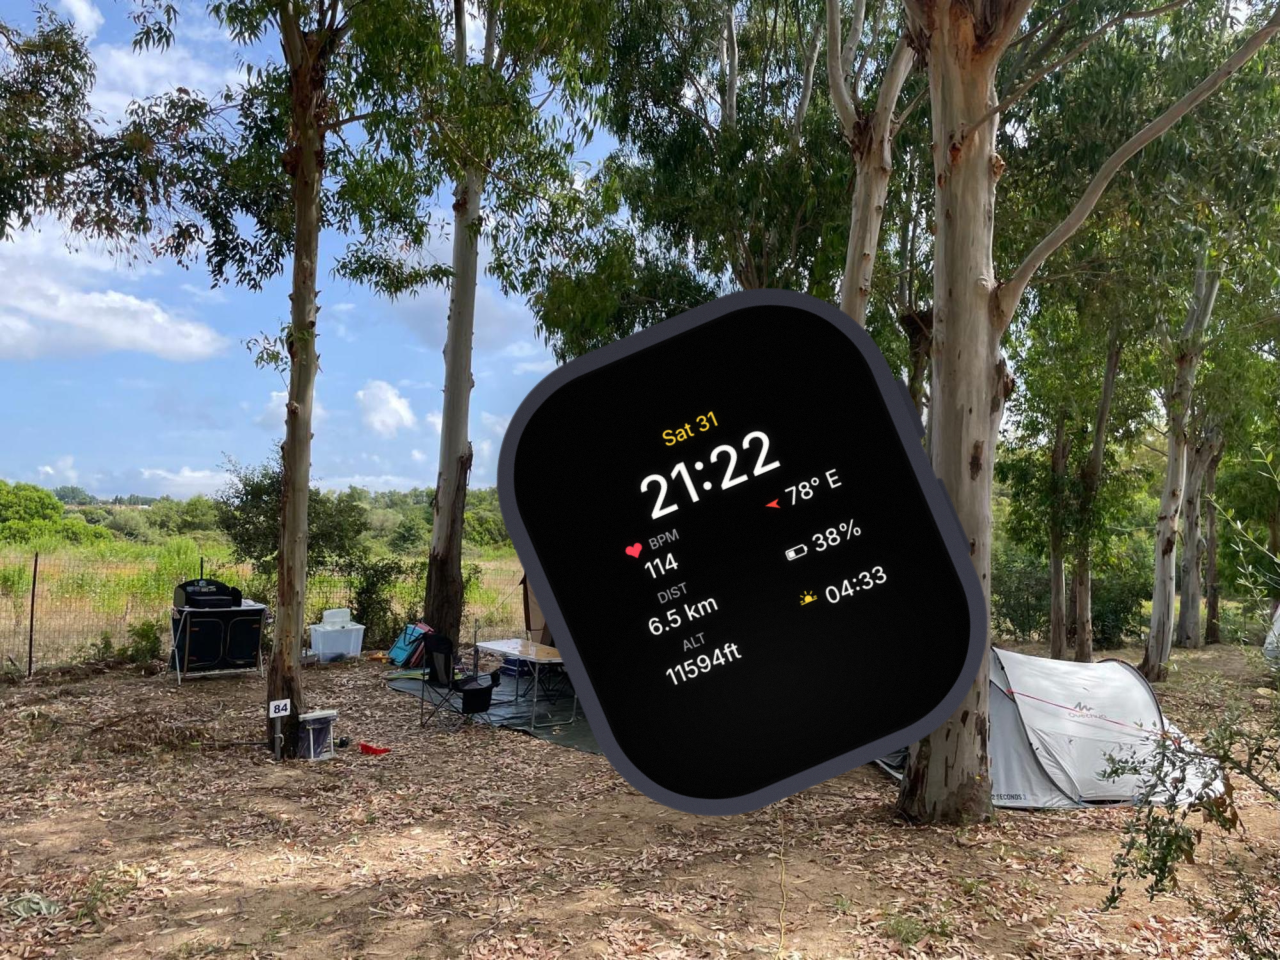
21:22
